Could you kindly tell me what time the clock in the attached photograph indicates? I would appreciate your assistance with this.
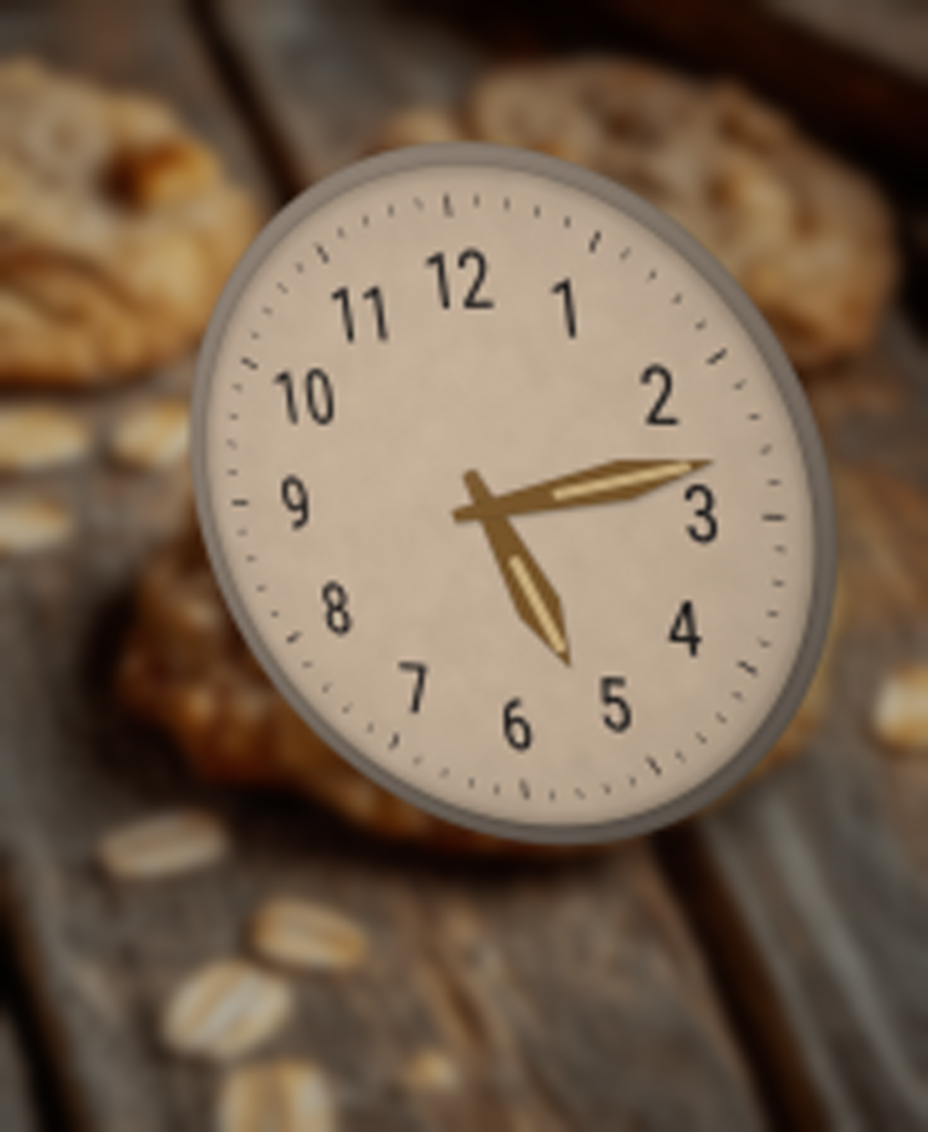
5:13
